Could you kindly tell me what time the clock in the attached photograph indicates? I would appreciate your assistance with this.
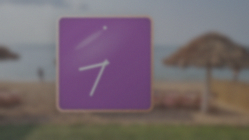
8:34
